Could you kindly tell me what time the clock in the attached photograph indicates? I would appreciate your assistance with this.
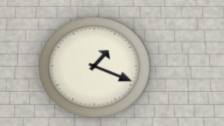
1:19
